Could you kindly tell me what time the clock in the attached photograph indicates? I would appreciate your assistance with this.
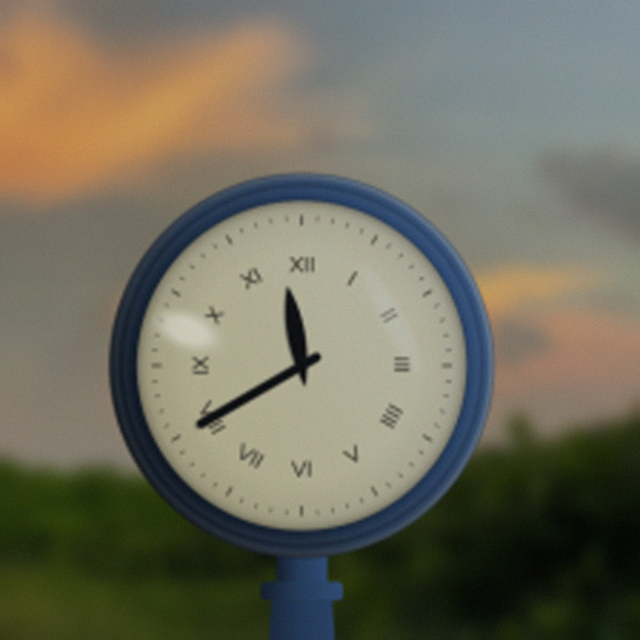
11:40
